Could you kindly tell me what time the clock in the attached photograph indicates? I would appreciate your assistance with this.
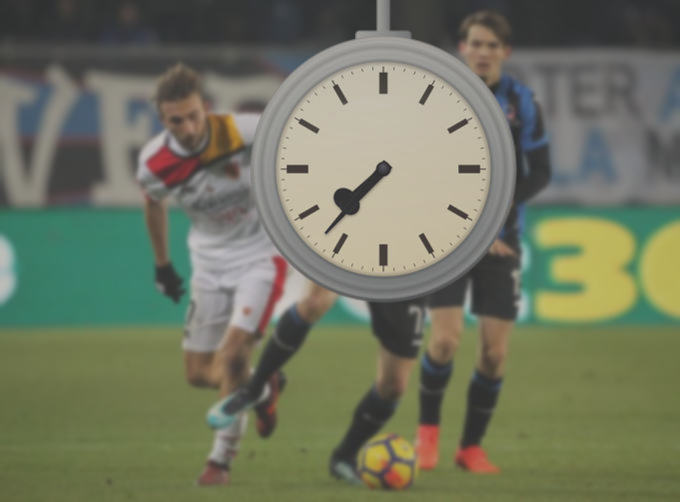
7:37
